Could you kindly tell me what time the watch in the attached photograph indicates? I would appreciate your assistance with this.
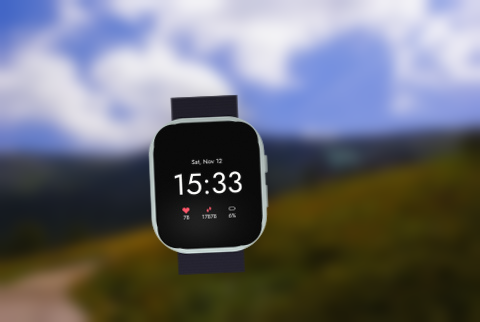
15:33
